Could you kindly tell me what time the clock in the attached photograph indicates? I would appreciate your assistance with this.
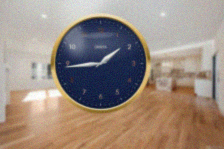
1:44
